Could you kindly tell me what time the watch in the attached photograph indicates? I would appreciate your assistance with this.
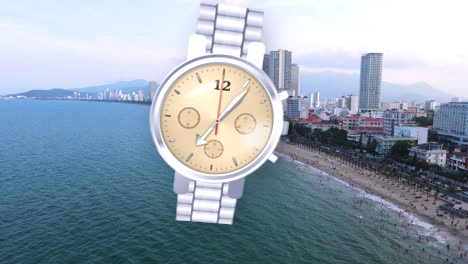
7:06
